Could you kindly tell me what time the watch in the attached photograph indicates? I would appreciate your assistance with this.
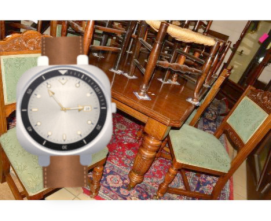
2:54
